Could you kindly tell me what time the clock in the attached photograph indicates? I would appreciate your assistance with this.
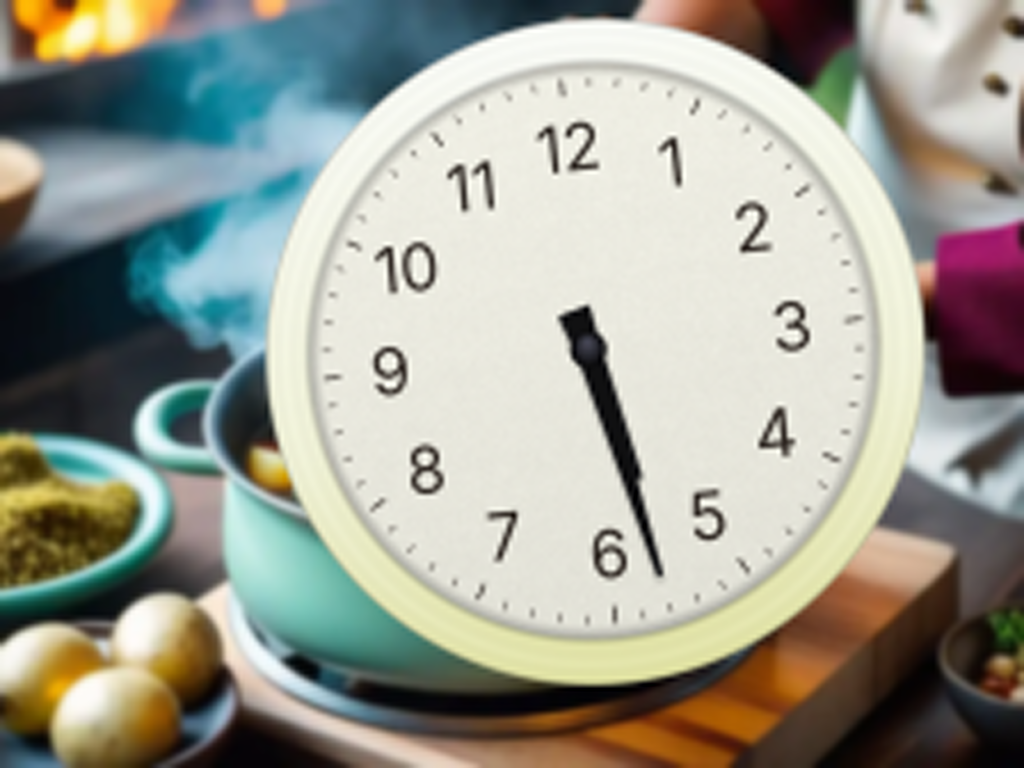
5:28
